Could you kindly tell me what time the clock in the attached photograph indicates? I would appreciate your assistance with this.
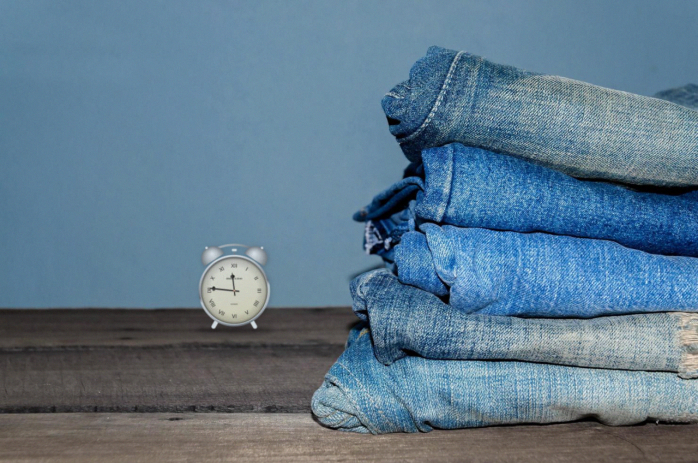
11:46
